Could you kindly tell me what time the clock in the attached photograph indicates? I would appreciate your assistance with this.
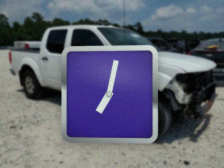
7:02
